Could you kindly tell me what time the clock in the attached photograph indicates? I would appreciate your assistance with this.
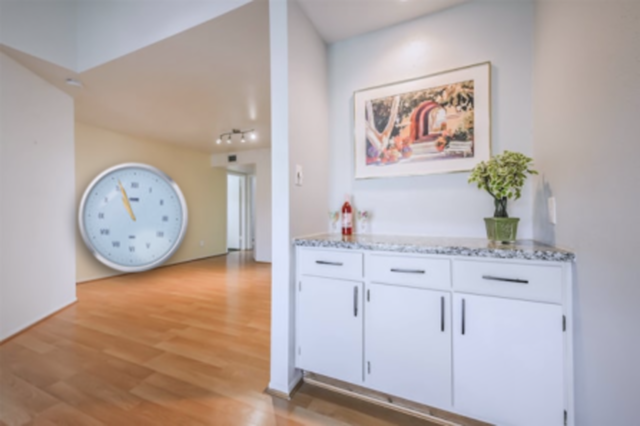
10:56
